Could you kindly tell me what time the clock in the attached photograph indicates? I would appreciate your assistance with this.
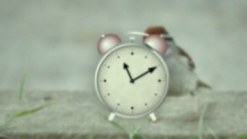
11:10
